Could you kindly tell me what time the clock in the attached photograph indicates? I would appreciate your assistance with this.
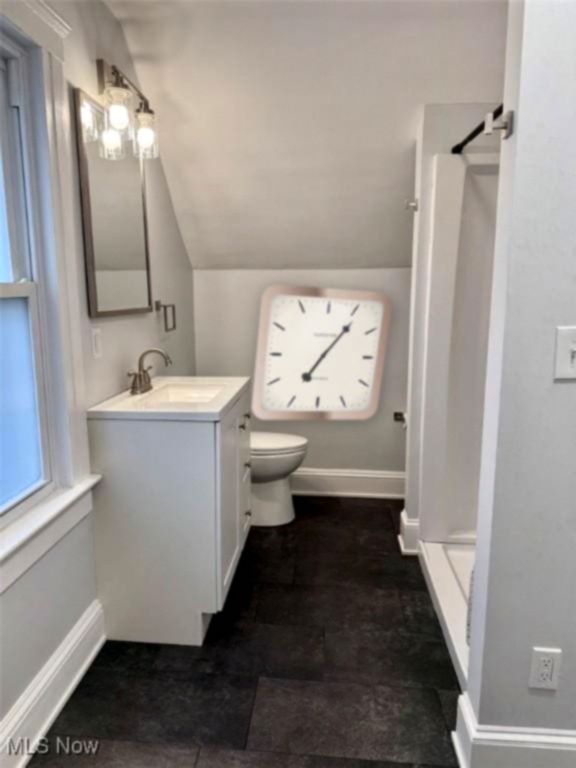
7:06
